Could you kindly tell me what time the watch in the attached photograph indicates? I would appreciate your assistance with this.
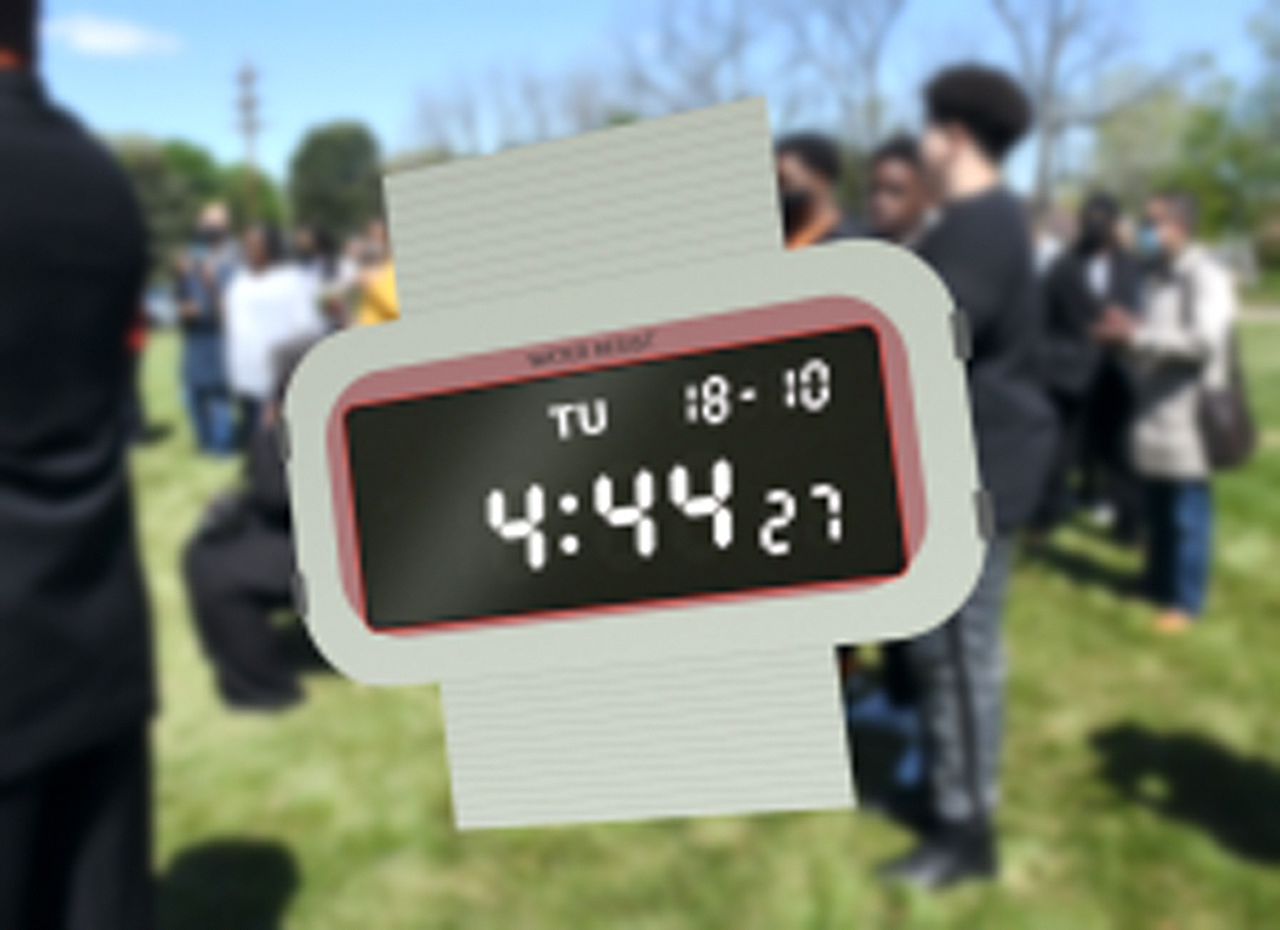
4:44:27
